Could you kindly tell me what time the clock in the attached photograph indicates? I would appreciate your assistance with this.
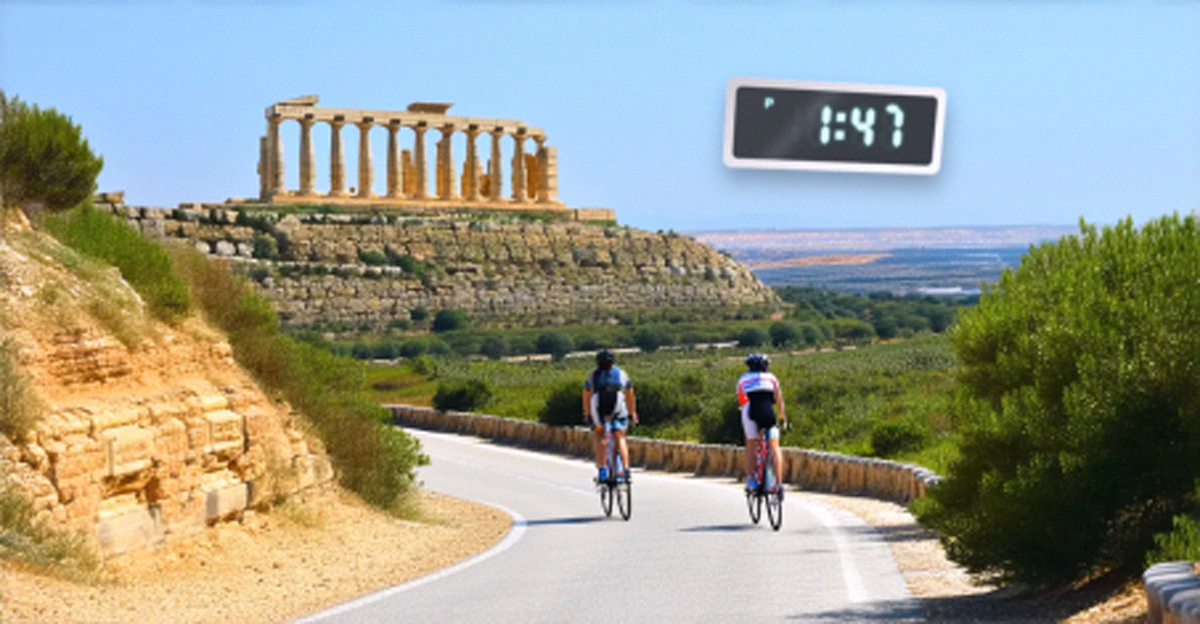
1:47
